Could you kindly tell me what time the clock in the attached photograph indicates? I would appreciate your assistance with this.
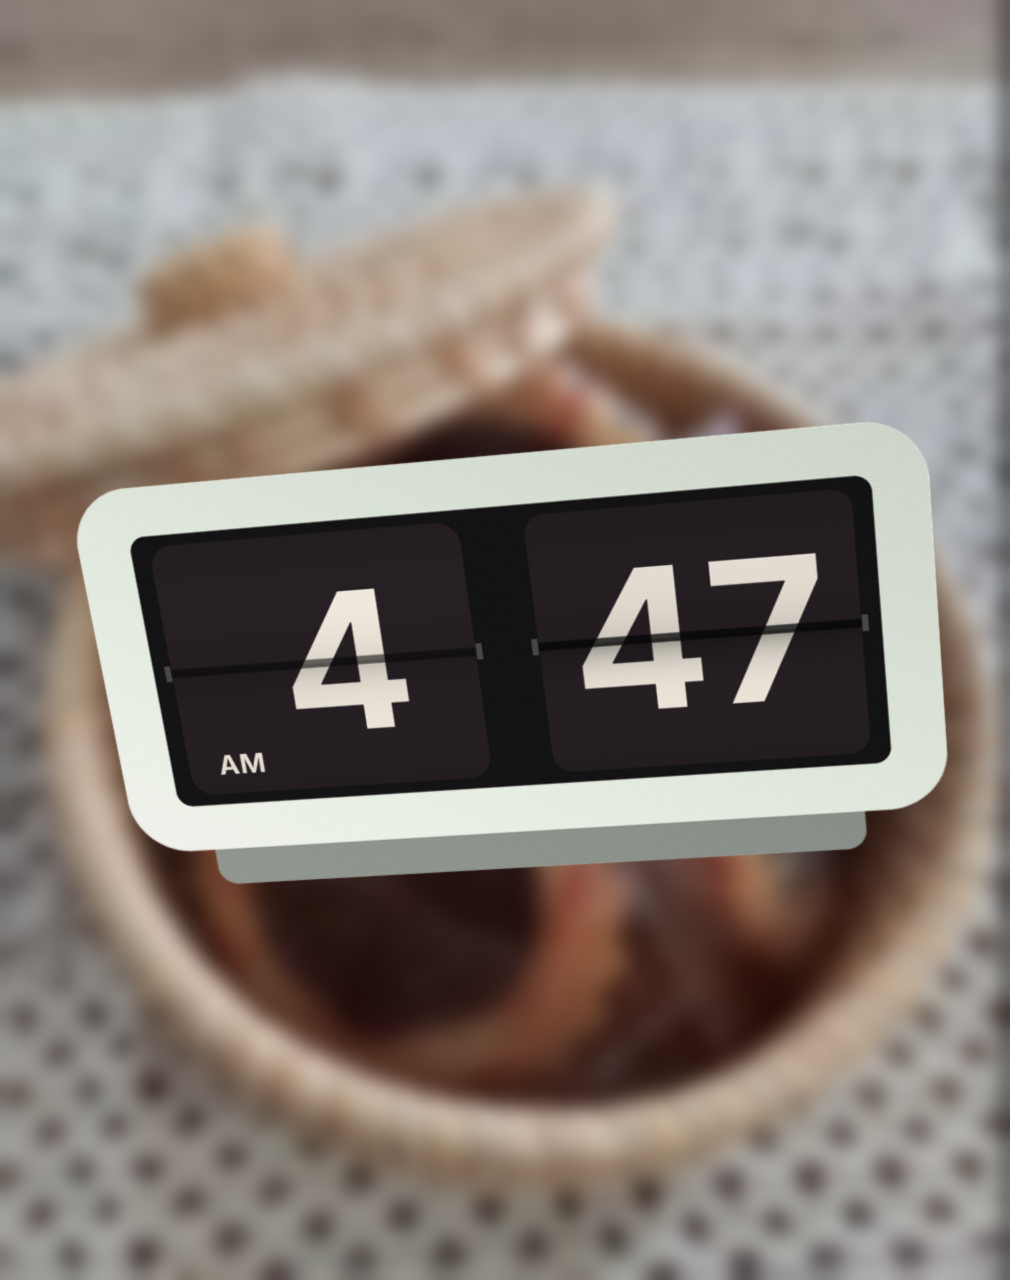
4:47
